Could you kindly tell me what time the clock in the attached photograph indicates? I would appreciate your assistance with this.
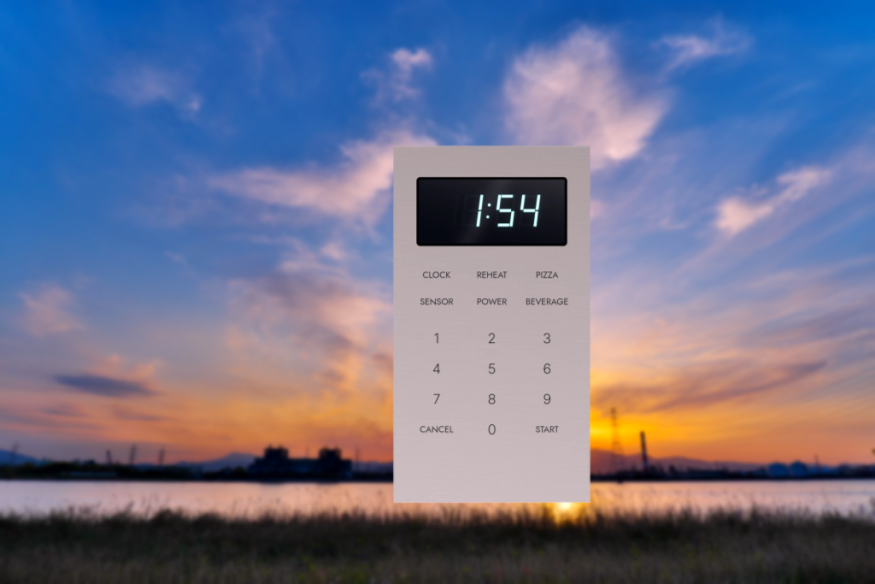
1:54
